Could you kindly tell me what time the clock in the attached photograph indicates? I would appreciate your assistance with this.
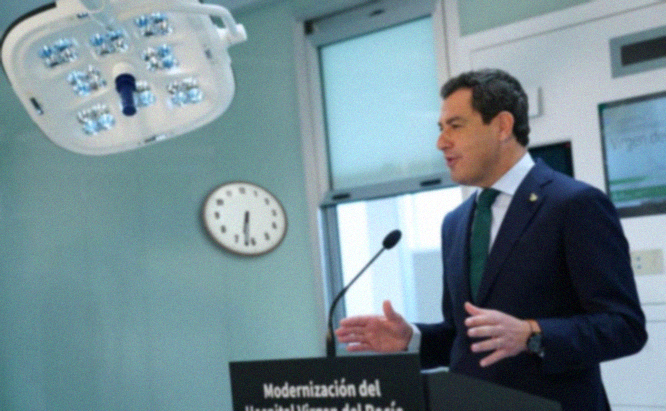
6:32
